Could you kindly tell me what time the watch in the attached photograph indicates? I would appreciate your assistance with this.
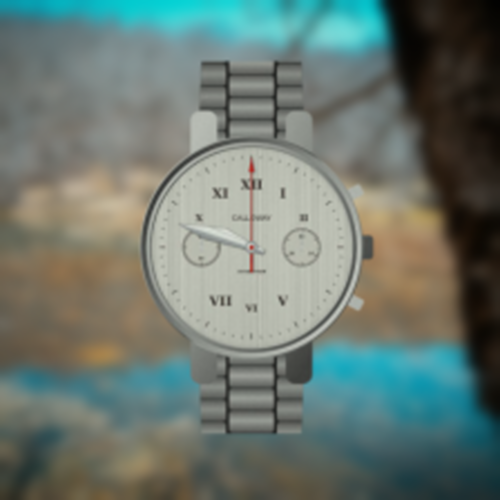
9:48
